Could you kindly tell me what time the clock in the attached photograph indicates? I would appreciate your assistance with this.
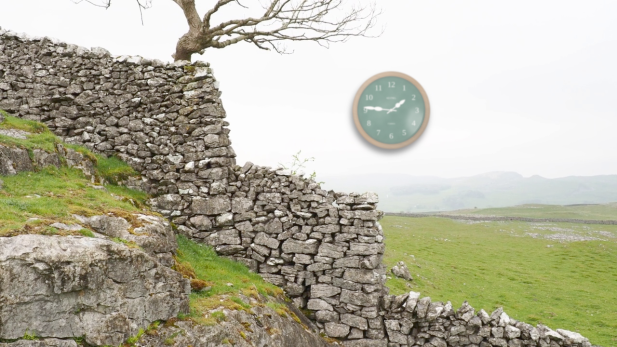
1:46
